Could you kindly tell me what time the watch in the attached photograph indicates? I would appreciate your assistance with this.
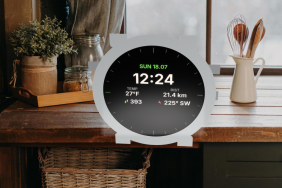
12:24
